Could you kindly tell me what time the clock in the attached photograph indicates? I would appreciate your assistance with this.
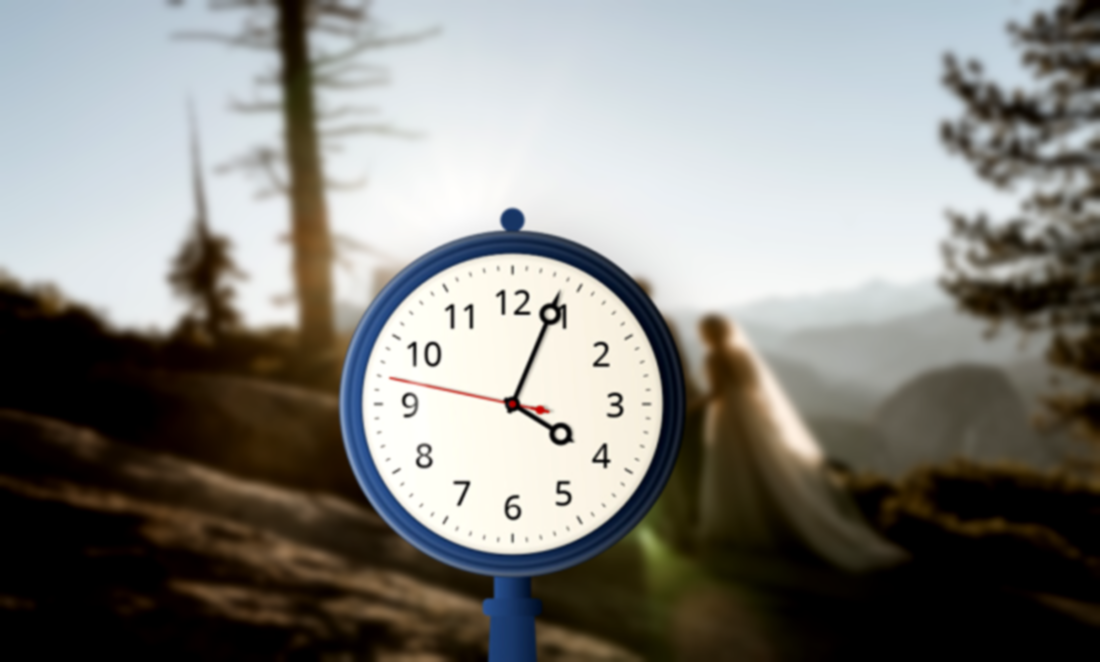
4:03:47
